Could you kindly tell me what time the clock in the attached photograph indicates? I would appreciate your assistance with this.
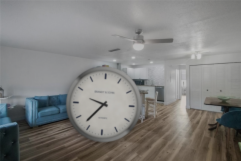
9:37
